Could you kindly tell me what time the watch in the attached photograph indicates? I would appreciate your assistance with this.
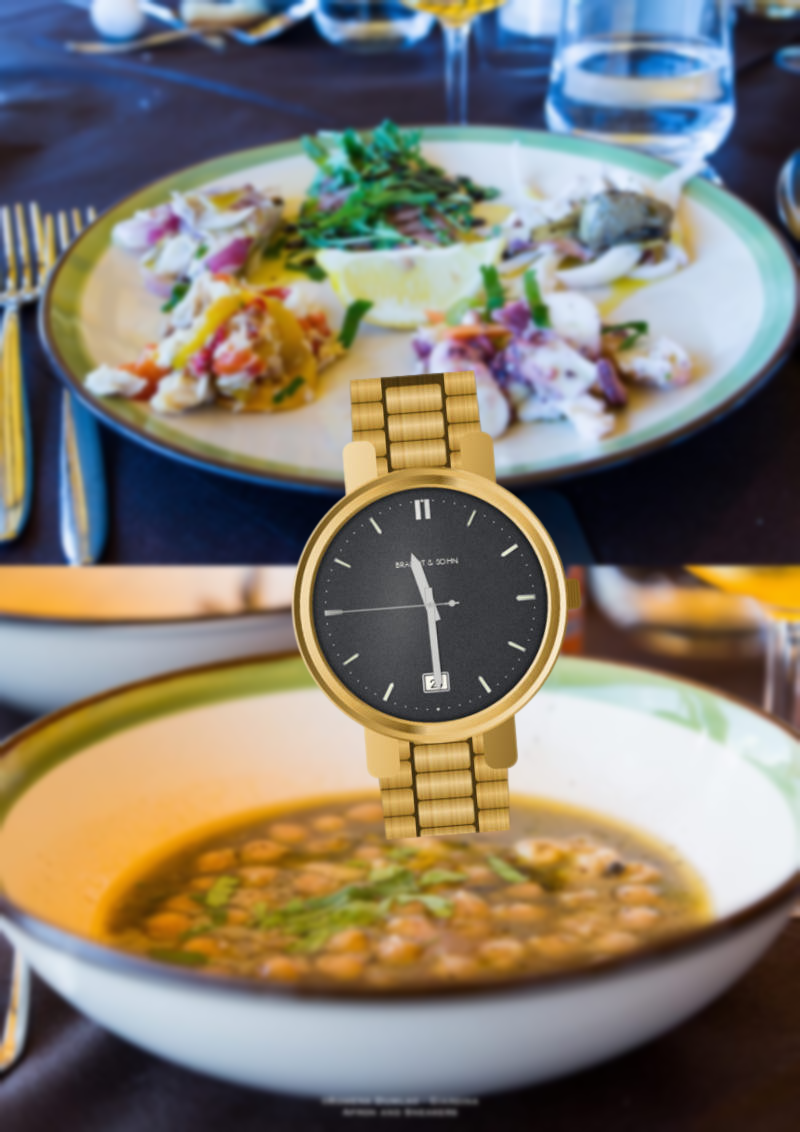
11:29:45
